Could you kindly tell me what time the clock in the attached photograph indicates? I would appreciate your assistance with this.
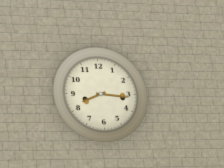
8:16
